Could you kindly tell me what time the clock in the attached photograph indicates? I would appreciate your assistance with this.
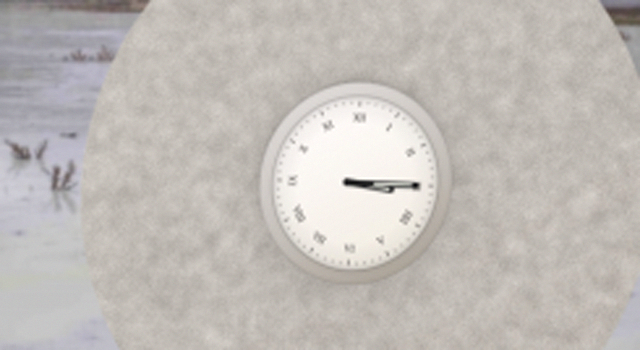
3:15
